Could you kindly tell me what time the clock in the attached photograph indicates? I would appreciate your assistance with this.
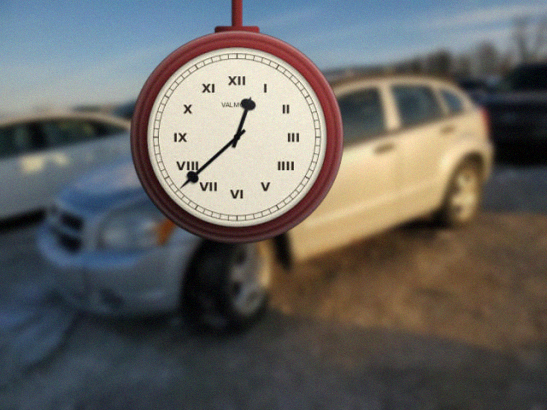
12:38
